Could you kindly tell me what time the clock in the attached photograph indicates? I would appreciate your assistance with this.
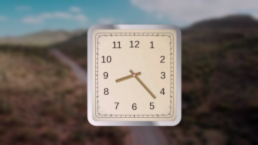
8:23
